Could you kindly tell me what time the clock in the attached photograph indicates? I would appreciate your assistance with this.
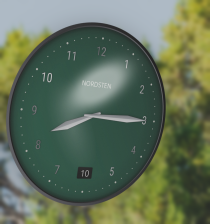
8:15
